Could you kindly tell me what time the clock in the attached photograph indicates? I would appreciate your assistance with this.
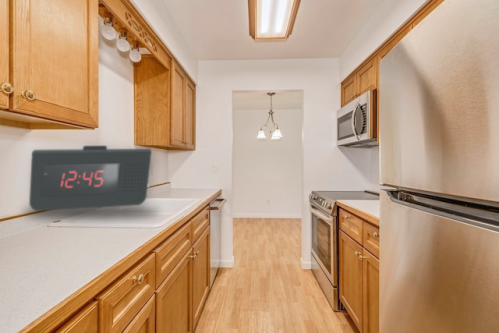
12:45
